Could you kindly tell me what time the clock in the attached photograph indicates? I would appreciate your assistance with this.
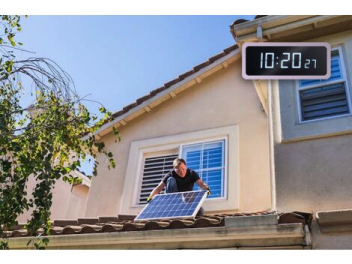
10:20:27
